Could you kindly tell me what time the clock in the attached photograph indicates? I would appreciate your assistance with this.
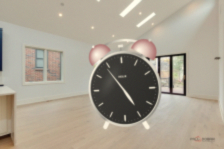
4:54
